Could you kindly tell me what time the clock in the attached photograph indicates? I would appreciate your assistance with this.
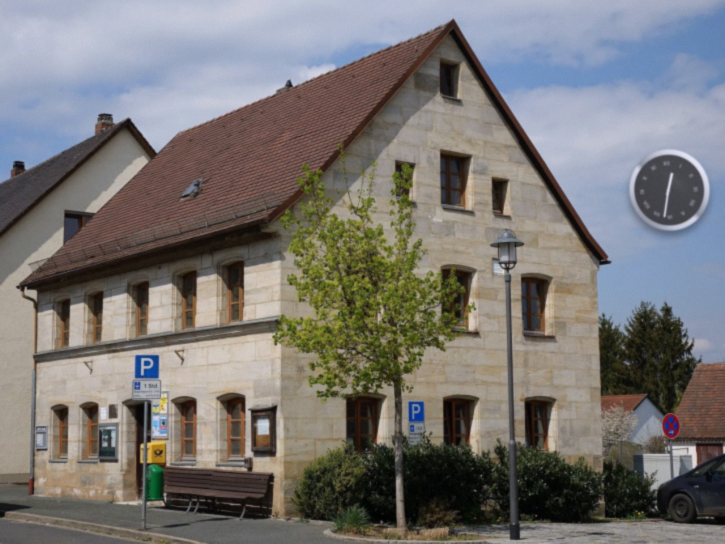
12:32
